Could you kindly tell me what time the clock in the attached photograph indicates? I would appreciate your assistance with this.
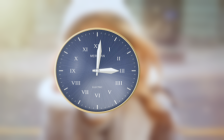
3:01
